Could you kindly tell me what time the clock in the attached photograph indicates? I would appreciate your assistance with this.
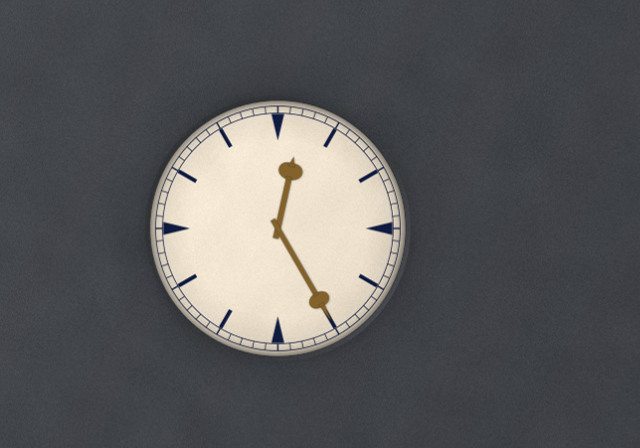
12:25
